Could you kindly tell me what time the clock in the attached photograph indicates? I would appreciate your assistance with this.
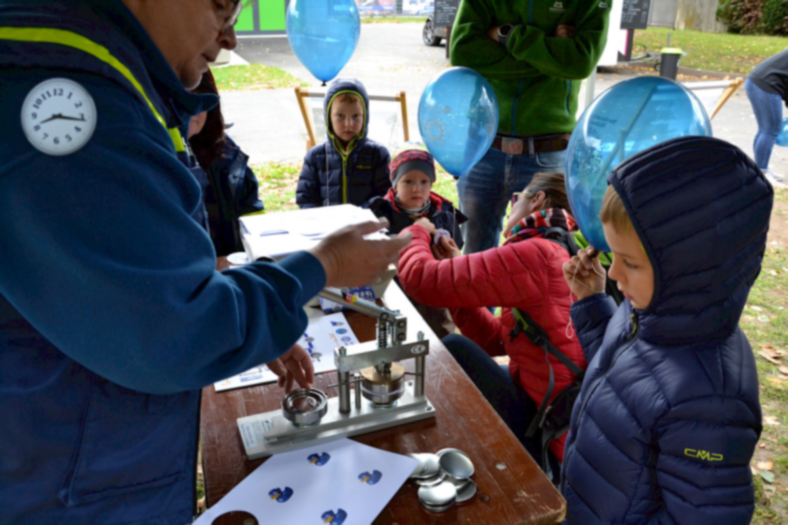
8:16
